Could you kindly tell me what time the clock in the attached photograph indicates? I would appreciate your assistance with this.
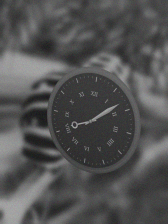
8:08
